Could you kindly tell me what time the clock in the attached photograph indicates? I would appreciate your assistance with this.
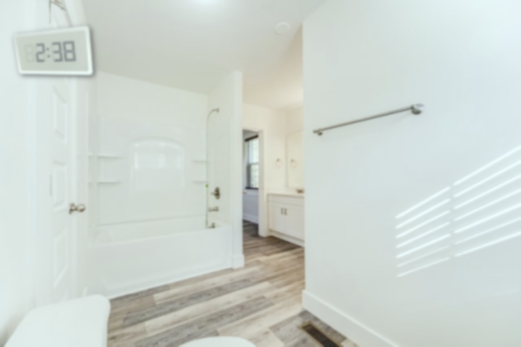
2:38
